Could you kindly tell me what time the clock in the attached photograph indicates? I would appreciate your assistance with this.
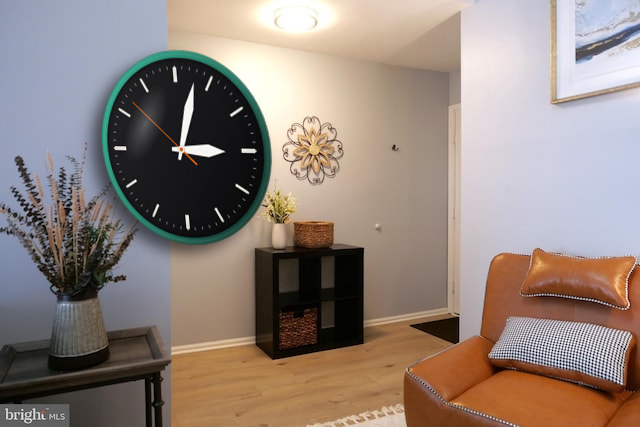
3:02:52
